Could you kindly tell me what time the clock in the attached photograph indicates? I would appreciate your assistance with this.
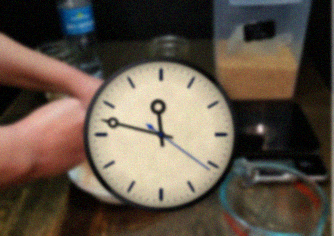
11:47:21
